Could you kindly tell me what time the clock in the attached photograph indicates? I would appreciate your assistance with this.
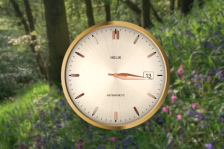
3:16
